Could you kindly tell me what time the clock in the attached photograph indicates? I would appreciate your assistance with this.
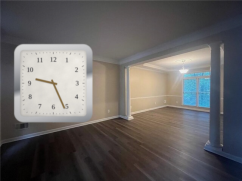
9:26
